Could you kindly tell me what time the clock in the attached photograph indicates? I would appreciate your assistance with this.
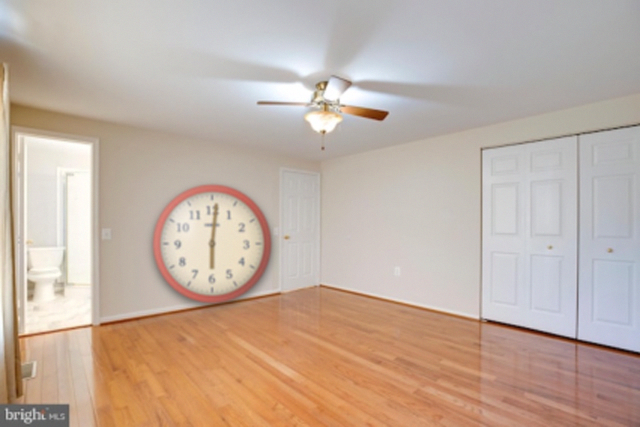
6:01
